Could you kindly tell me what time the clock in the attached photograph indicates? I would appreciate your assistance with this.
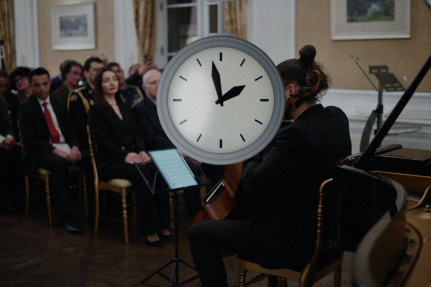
1:58
